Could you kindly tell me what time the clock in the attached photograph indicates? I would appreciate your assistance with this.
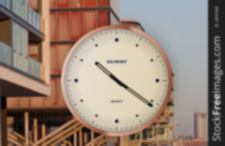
10:21
